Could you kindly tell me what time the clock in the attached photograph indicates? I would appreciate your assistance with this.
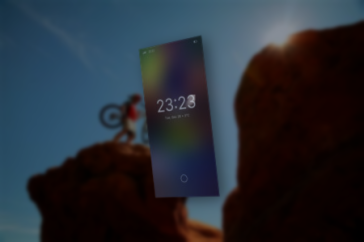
23:23
